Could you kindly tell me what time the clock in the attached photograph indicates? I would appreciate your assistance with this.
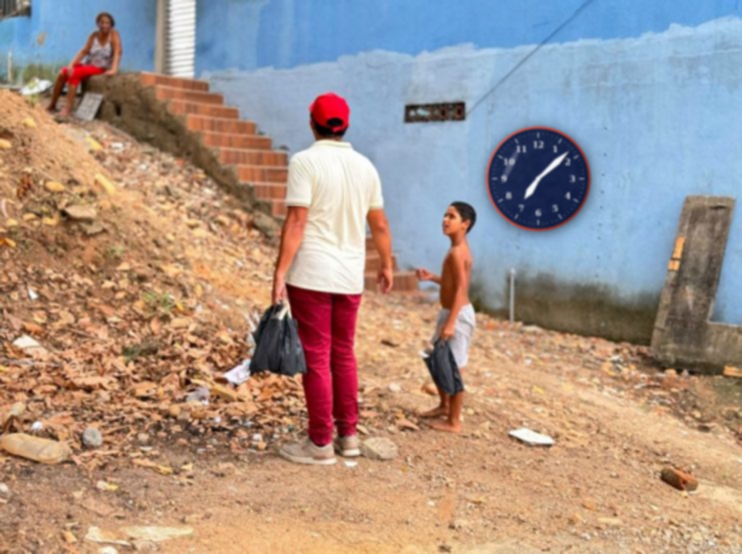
7:08
